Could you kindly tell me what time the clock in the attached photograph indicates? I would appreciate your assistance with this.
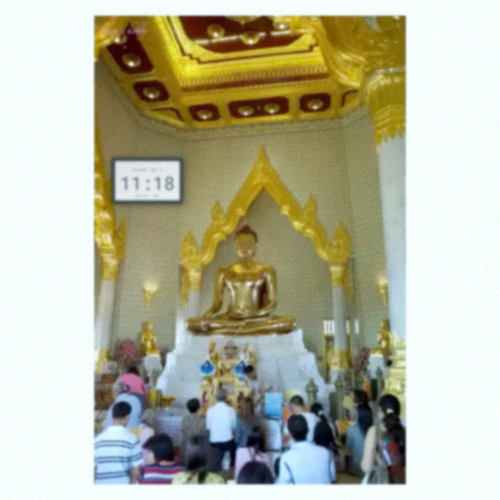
11:18
